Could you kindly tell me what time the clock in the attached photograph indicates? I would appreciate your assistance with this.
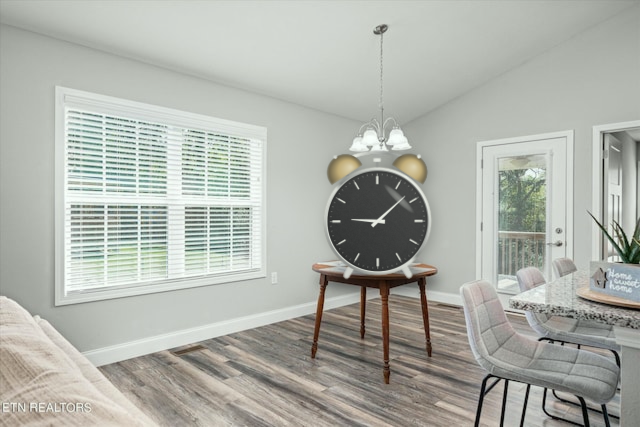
9:08
